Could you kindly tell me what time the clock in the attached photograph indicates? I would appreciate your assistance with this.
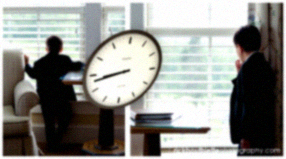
8:43
